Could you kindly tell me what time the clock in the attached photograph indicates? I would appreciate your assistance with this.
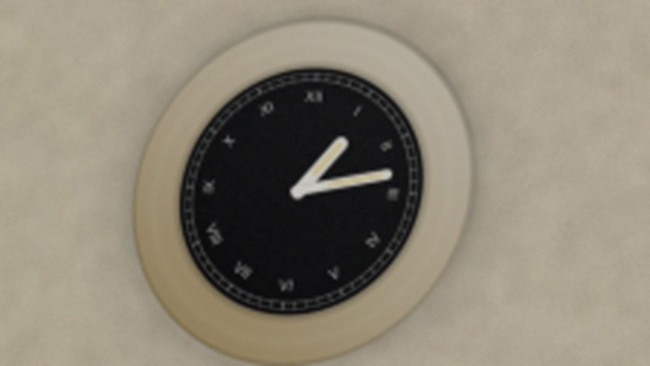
1:13
